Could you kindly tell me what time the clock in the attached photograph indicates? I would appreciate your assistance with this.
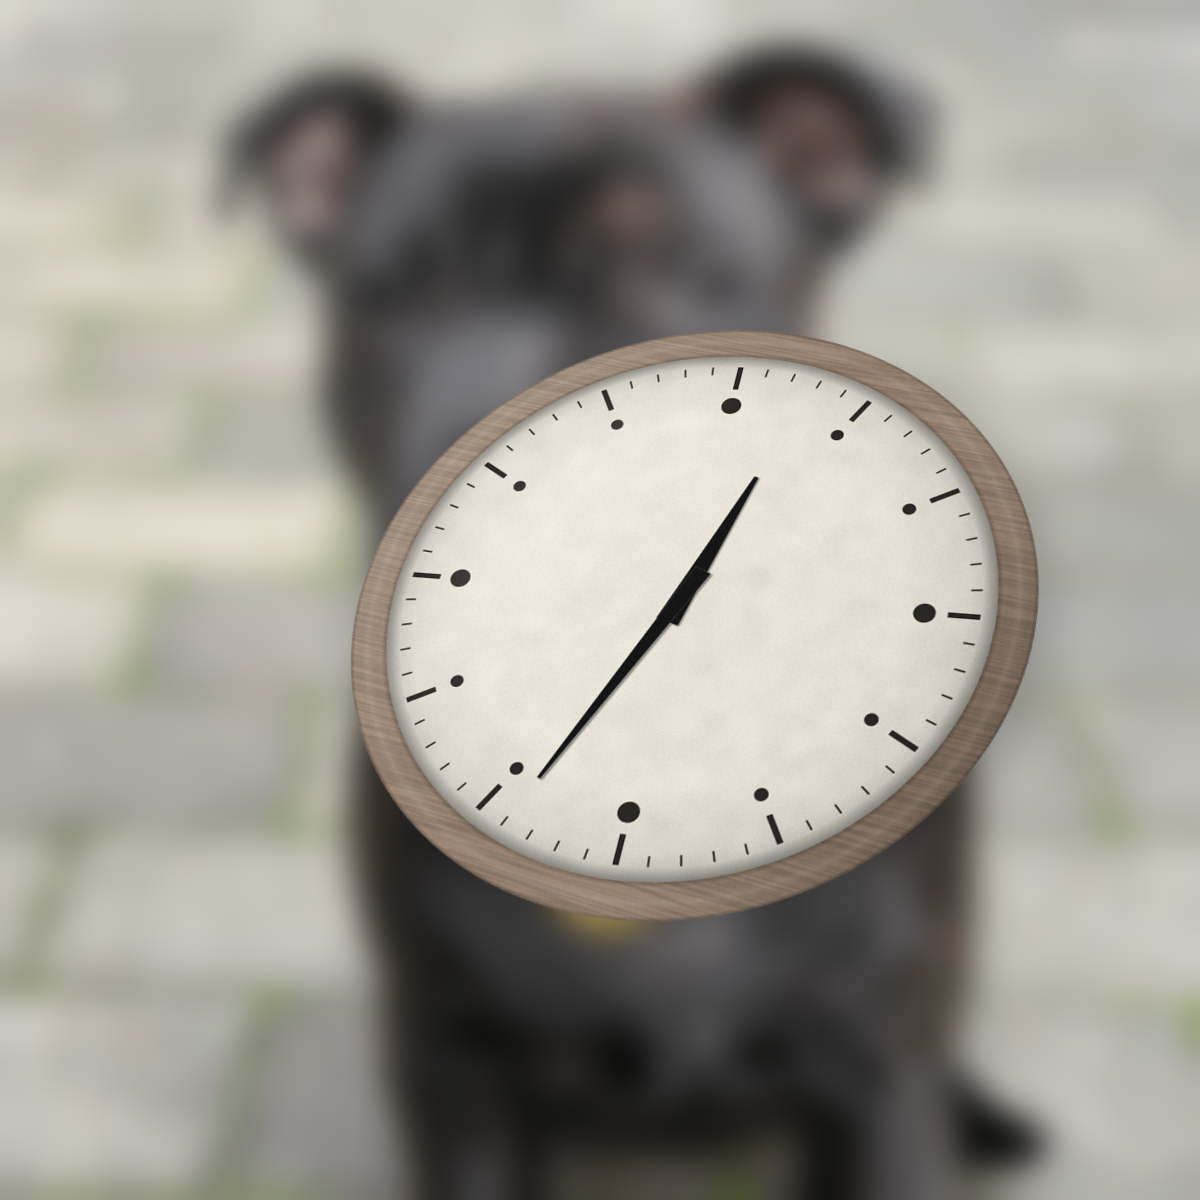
12:34
